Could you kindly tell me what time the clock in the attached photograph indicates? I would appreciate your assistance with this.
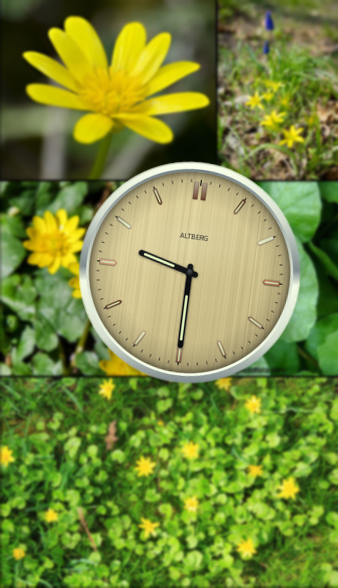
9:30
